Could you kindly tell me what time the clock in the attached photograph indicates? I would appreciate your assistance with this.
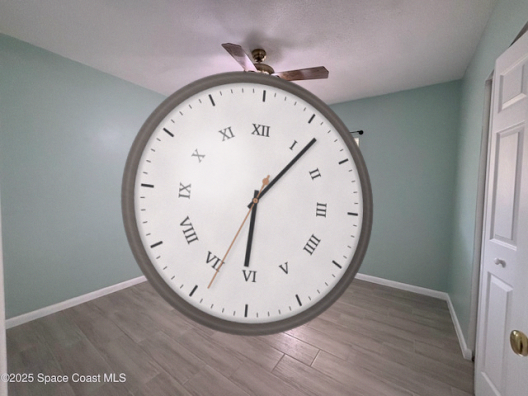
6:06:34
